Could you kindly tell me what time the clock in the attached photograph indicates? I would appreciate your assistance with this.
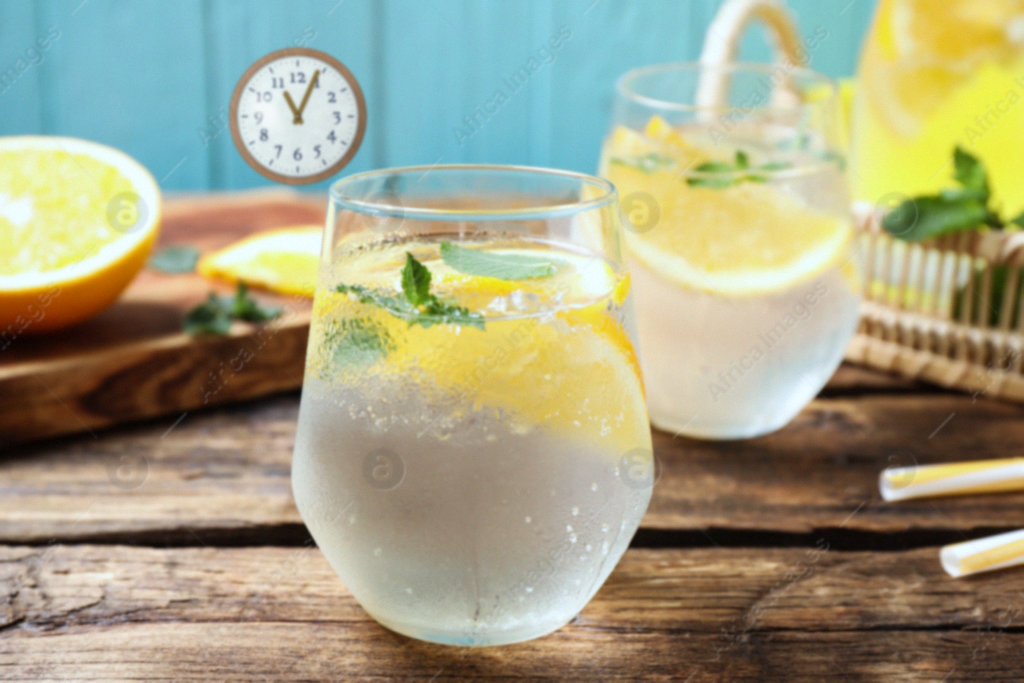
11:04
